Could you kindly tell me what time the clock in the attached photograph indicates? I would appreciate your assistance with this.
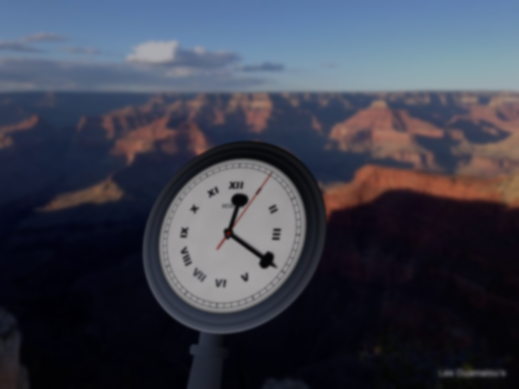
12:20:05
